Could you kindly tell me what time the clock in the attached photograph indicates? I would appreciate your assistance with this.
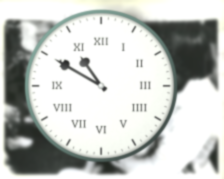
10:50
